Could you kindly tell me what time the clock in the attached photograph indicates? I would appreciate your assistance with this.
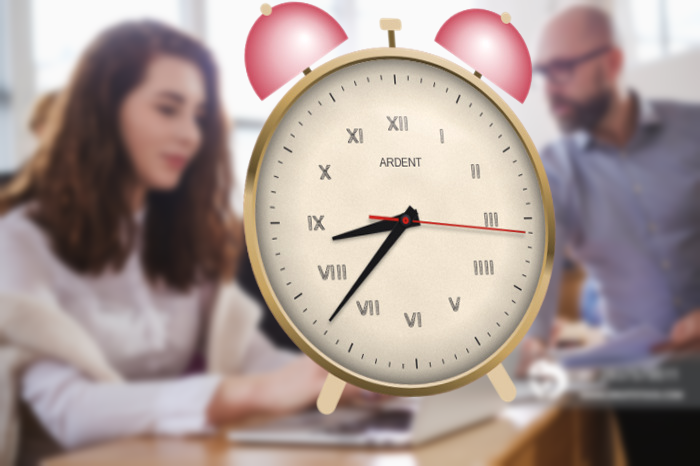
8:37:16
